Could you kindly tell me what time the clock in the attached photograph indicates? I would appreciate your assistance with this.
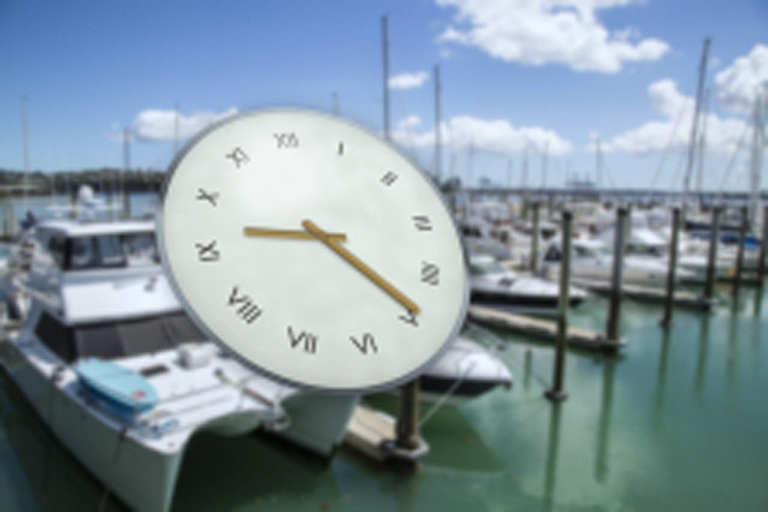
9:24
